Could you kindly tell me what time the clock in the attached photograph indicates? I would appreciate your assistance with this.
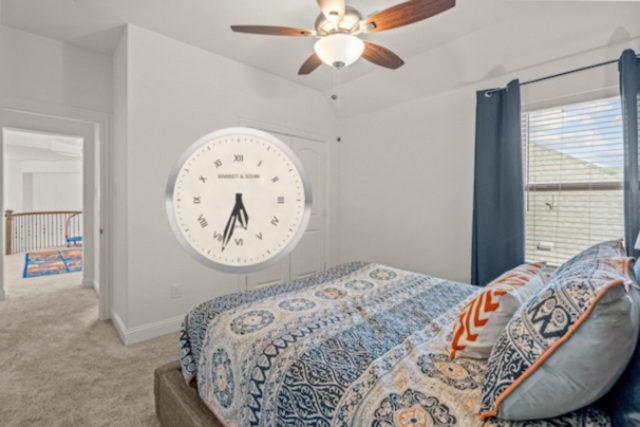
5:33
